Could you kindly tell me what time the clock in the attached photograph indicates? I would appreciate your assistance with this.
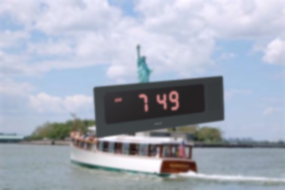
7:49
